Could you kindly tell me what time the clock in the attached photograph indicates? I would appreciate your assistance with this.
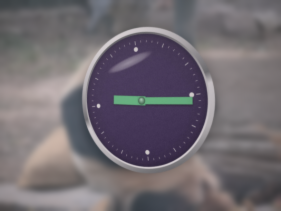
9:16
